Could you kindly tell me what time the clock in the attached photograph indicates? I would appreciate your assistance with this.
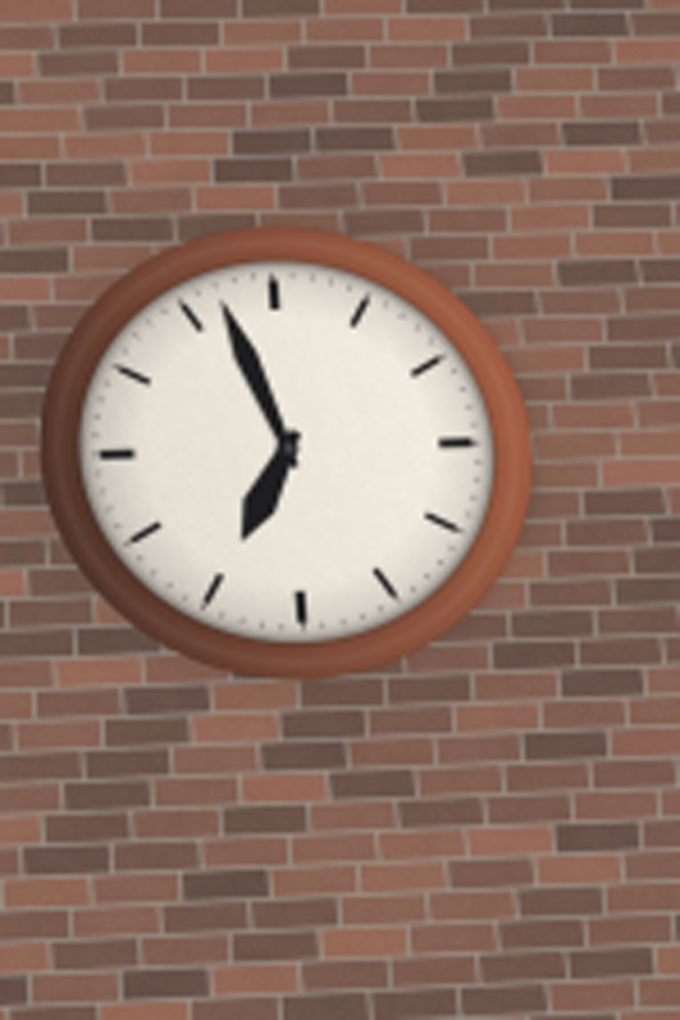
6:57
